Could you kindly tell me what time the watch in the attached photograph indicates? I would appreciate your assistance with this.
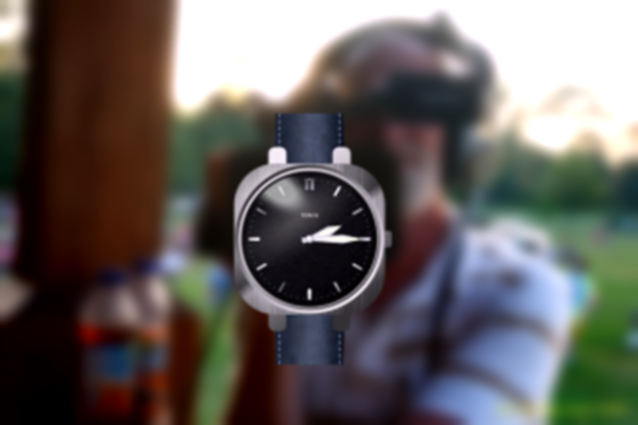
2:15
